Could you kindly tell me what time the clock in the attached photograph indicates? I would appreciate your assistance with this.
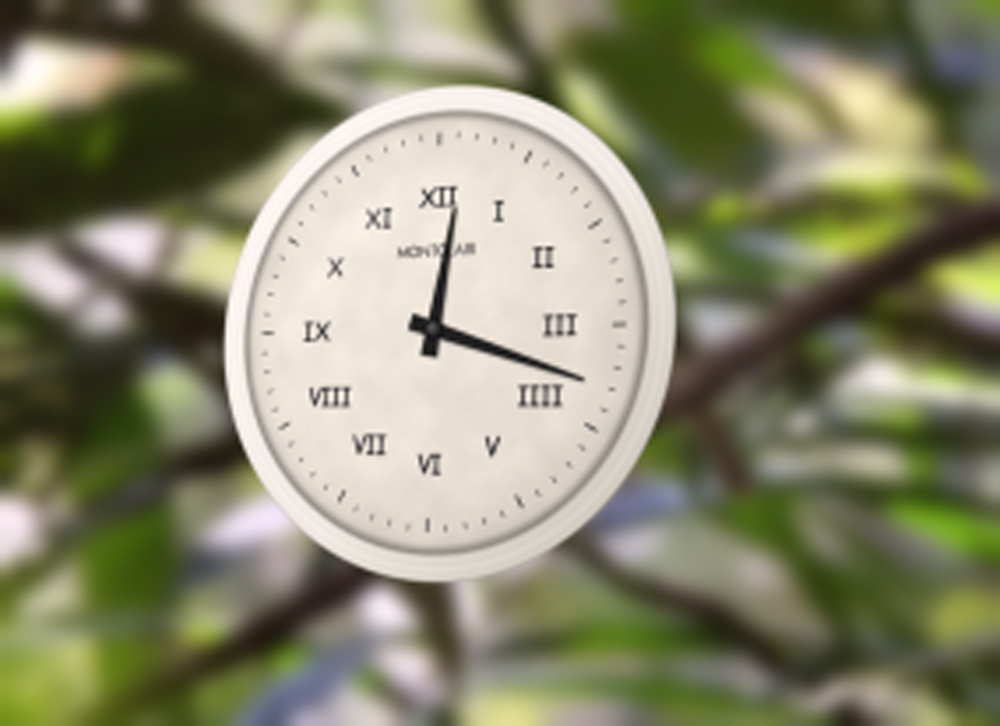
12:18
